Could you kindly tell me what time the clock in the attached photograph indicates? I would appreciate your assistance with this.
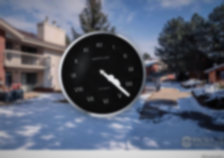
4:23
